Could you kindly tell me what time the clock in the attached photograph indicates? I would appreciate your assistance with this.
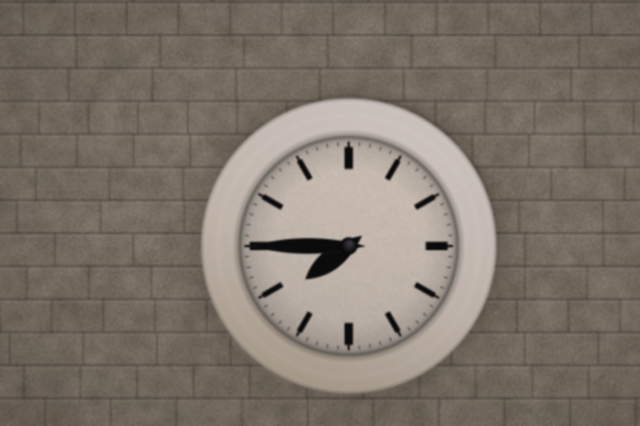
7:45
